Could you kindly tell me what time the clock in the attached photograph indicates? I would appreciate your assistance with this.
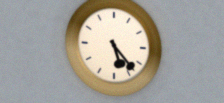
5:23
